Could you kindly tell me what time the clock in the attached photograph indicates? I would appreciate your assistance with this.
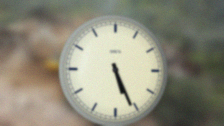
5:26
